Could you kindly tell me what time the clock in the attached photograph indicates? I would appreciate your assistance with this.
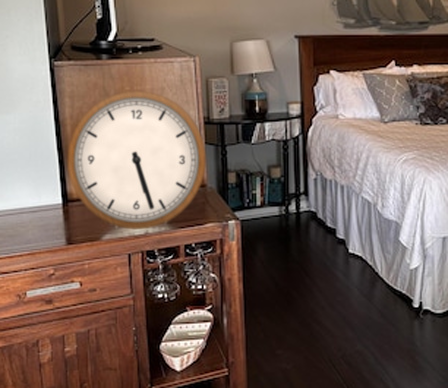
5:27
